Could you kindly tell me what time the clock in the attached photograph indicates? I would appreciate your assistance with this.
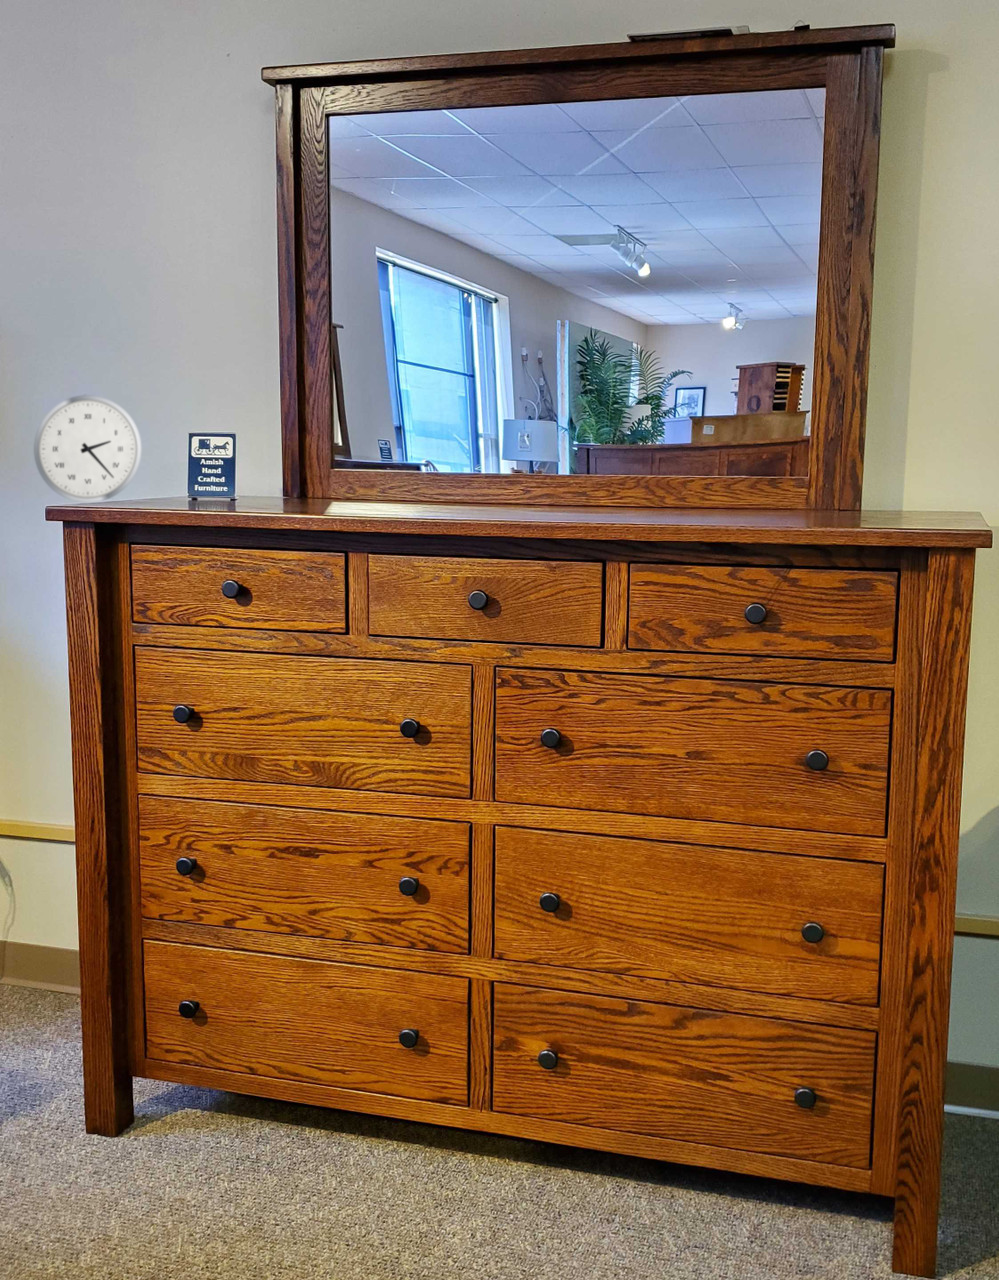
2:23
